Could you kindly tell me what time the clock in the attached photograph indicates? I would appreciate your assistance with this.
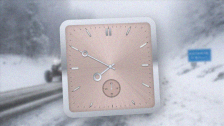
7:50
